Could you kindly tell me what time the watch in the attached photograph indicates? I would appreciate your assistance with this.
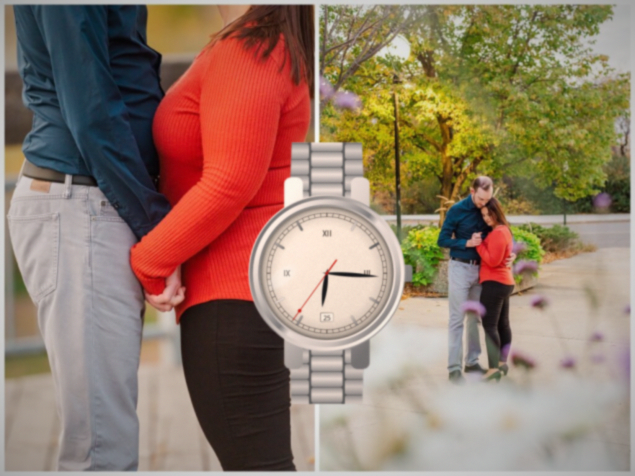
6:15:36
